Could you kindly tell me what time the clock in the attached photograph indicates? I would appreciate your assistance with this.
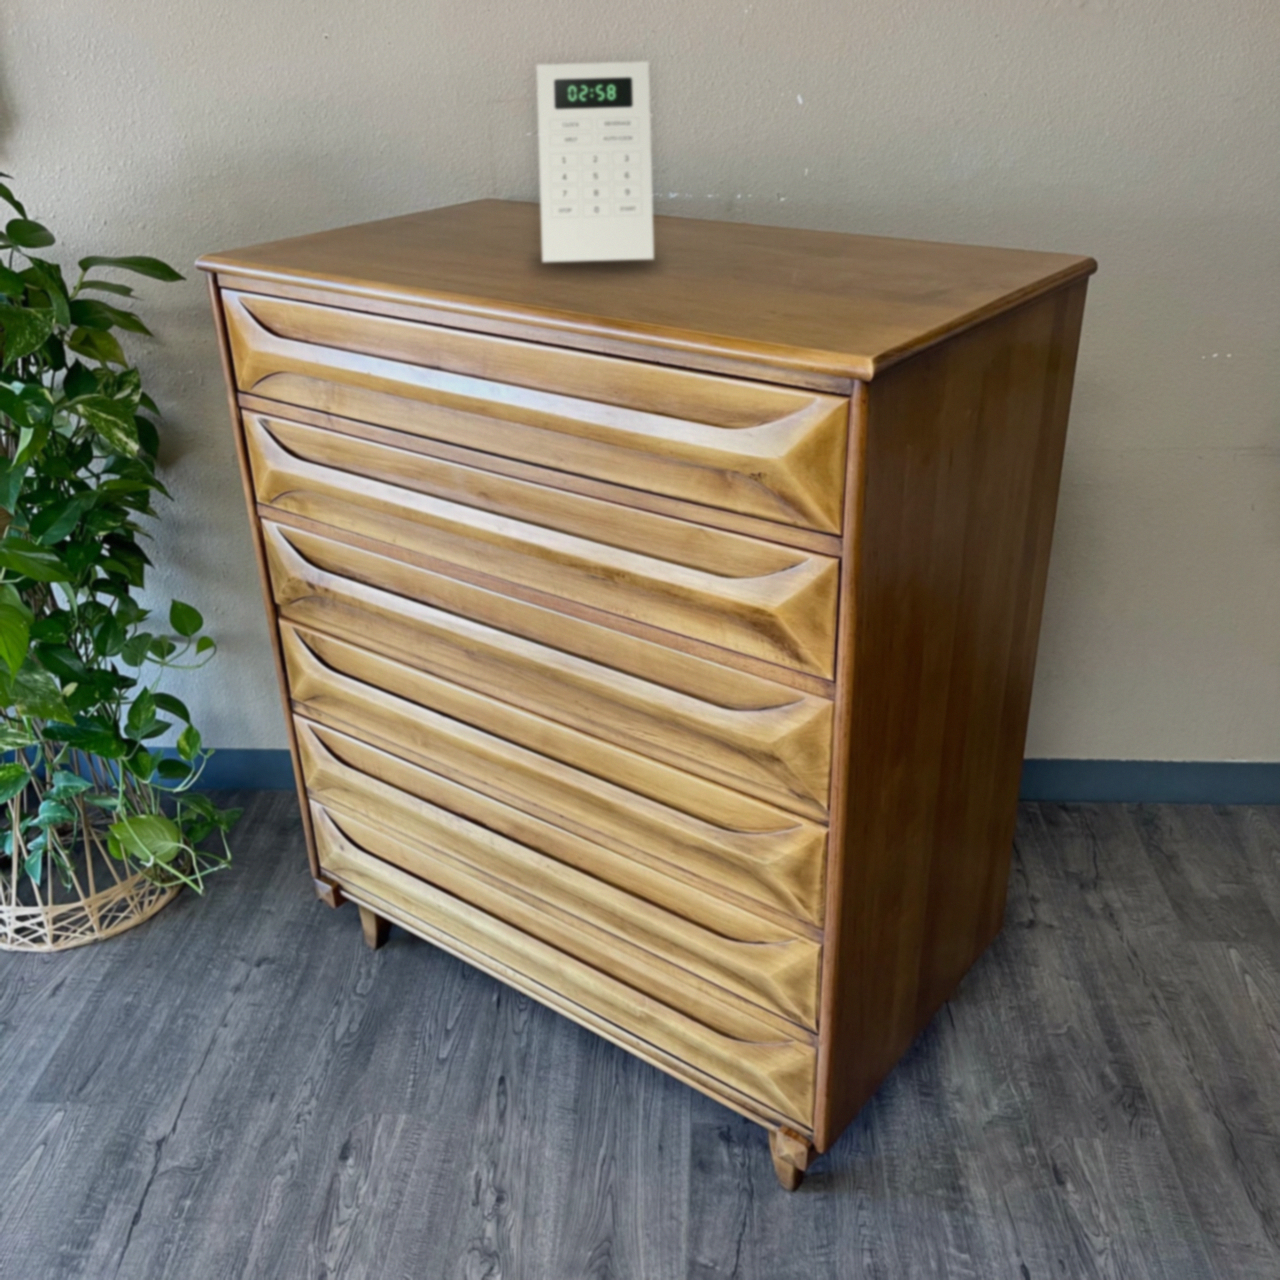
2:58
